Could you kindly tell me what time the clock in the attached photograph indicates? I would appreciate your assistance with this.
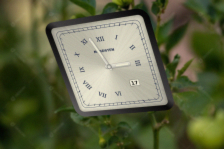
2:57
